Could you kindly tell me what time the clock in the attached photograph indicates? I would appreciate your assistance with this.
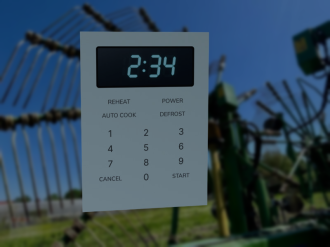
2:34
